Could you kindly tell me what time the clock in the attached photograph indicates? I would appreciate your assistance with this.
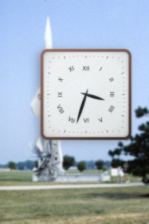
3:33
